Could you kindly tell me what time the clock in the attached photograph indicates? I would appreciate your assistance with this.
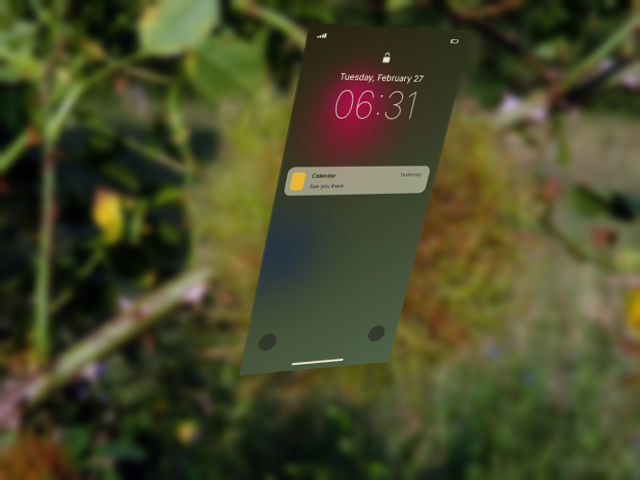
6:31
